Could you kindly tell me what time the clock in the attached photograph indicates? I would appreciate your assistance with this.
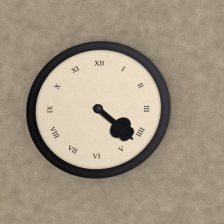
4:22
